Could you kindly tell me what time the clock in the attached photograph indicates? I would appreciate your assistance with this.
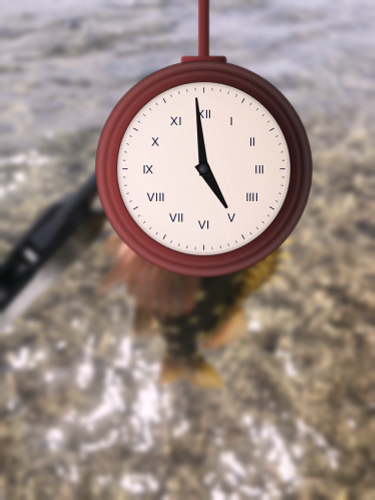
4:59
